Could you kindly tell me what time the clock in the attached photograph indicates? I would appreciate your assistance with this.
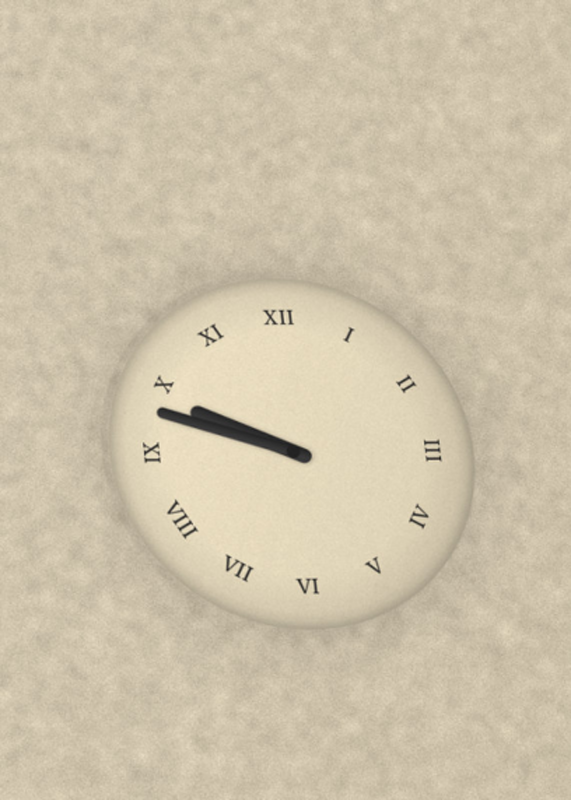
9:48
